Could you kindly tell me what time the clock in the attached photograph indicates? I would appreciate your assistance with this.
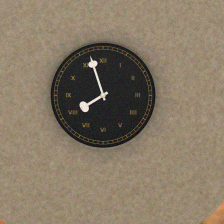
7:57
